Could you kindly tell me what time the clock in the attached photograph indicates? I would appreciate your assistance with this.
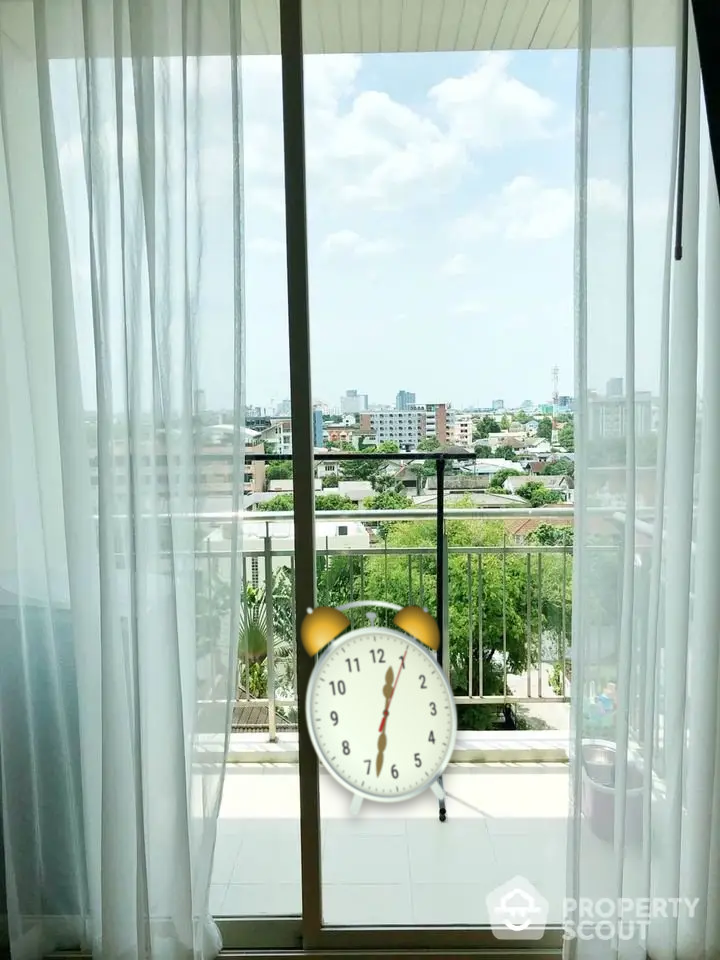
12:33:05
